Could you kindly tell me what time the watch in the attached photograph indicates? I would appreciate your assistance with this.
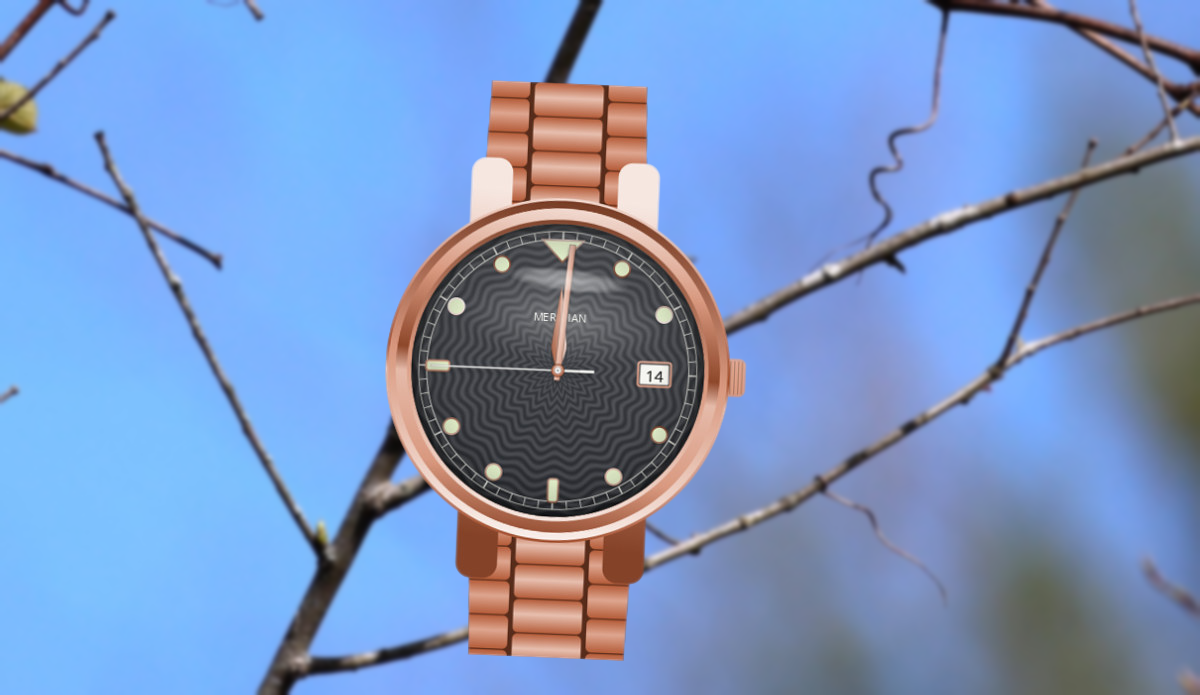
12:00:45
